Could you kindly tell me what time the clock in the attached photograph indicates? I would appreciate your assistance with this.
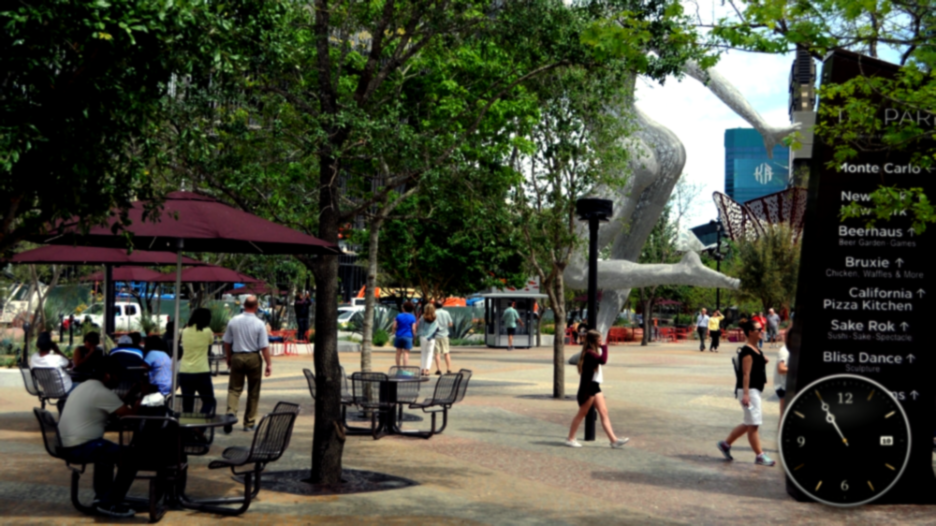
10:55
